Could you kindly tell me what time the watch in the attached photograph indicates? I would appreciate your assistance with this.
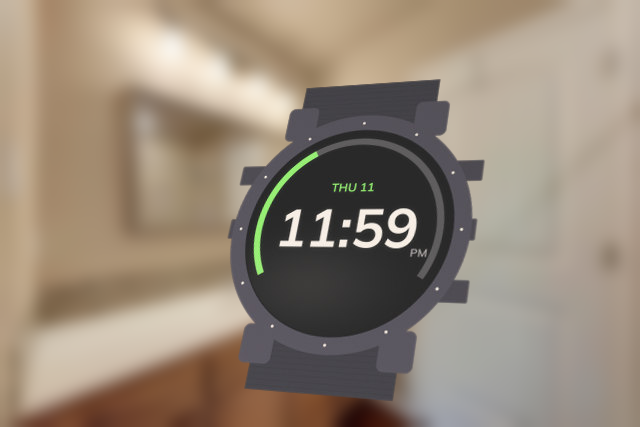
11:59
